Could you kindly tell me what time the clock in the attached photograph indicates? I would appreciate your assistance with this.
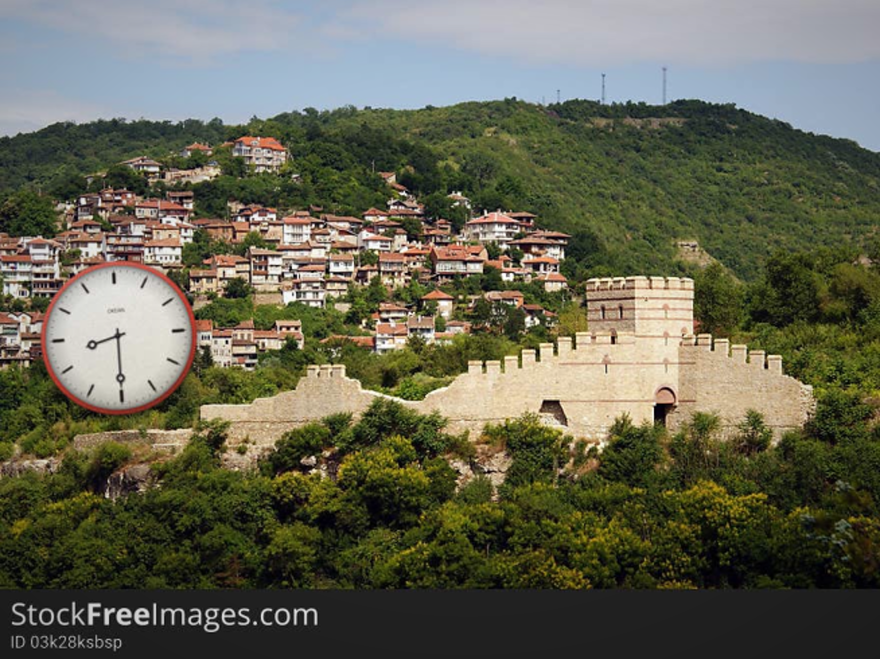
8:30
